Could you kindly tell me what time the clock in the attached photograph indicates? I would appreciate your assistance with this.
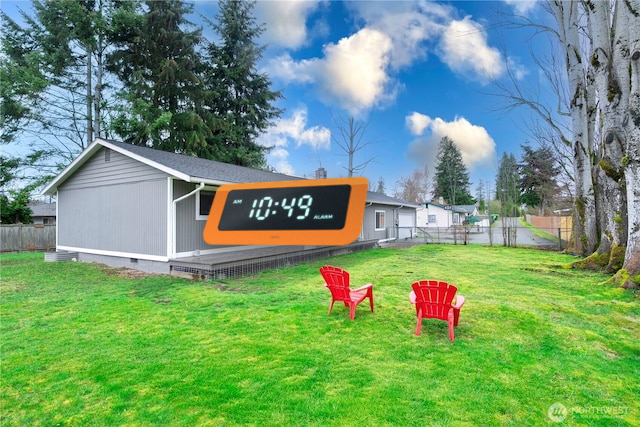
10:49
